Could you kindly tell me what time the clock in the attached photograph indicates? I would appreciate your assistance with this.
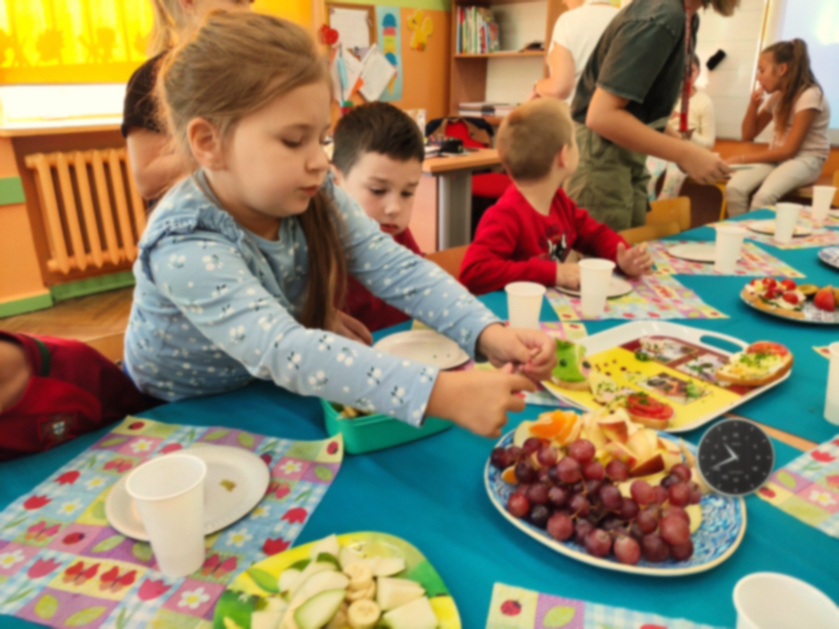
10:41
